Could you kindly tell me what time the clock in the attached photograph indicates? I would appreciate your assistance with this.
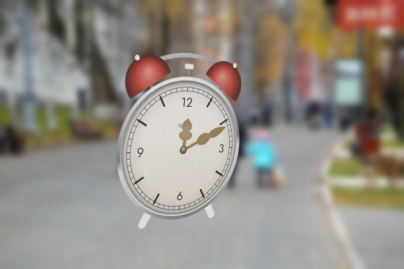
12:11
